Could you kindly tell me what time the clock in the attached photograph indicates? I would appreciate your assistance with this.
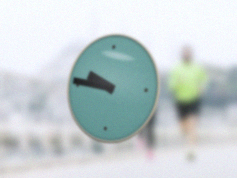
9:46
